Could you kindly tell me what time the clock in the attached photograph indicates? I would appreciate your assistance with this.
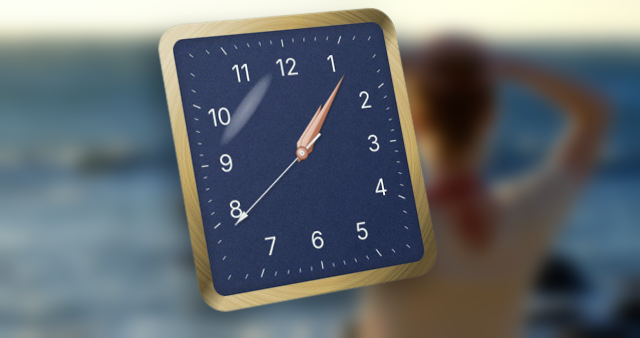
1:06:39
